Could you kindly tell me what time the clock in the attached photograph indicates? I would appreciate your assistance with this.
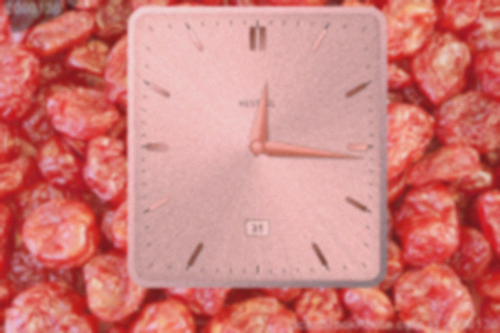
12:16
